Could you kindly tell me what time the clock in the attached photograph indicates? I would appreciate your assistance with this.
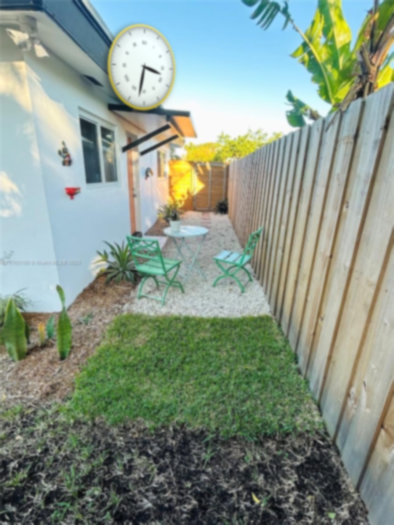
3:32
